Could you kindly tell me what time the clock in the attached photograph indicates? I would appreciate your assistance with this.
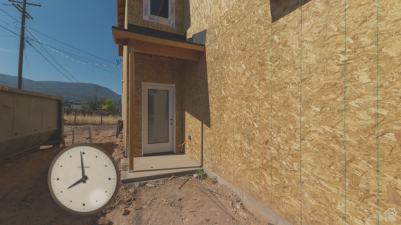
7:59
